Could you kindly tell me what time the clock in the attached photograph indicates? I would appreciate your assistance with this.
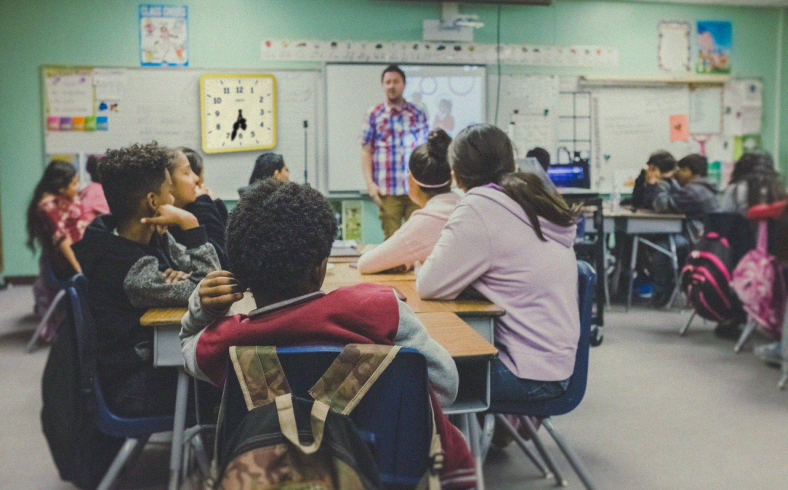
5:33
